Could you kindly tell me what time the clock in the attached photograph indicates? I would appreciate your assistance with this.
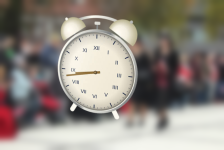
8:43
